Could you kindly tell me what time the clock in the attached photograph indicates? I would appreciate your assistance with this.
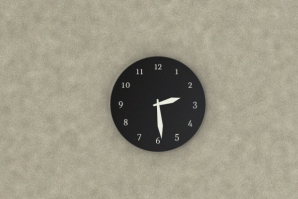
2:29
